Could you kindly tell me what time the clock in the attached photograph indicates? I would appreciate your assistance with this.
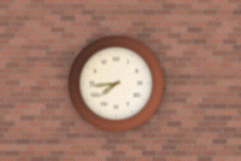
7:44
